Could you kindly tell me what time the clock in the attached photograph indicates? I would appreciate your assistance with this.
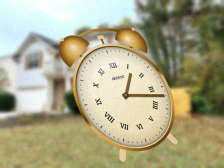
1:17
